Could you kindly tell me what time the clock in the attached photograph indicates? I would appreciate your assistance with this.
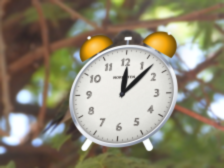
12:07
